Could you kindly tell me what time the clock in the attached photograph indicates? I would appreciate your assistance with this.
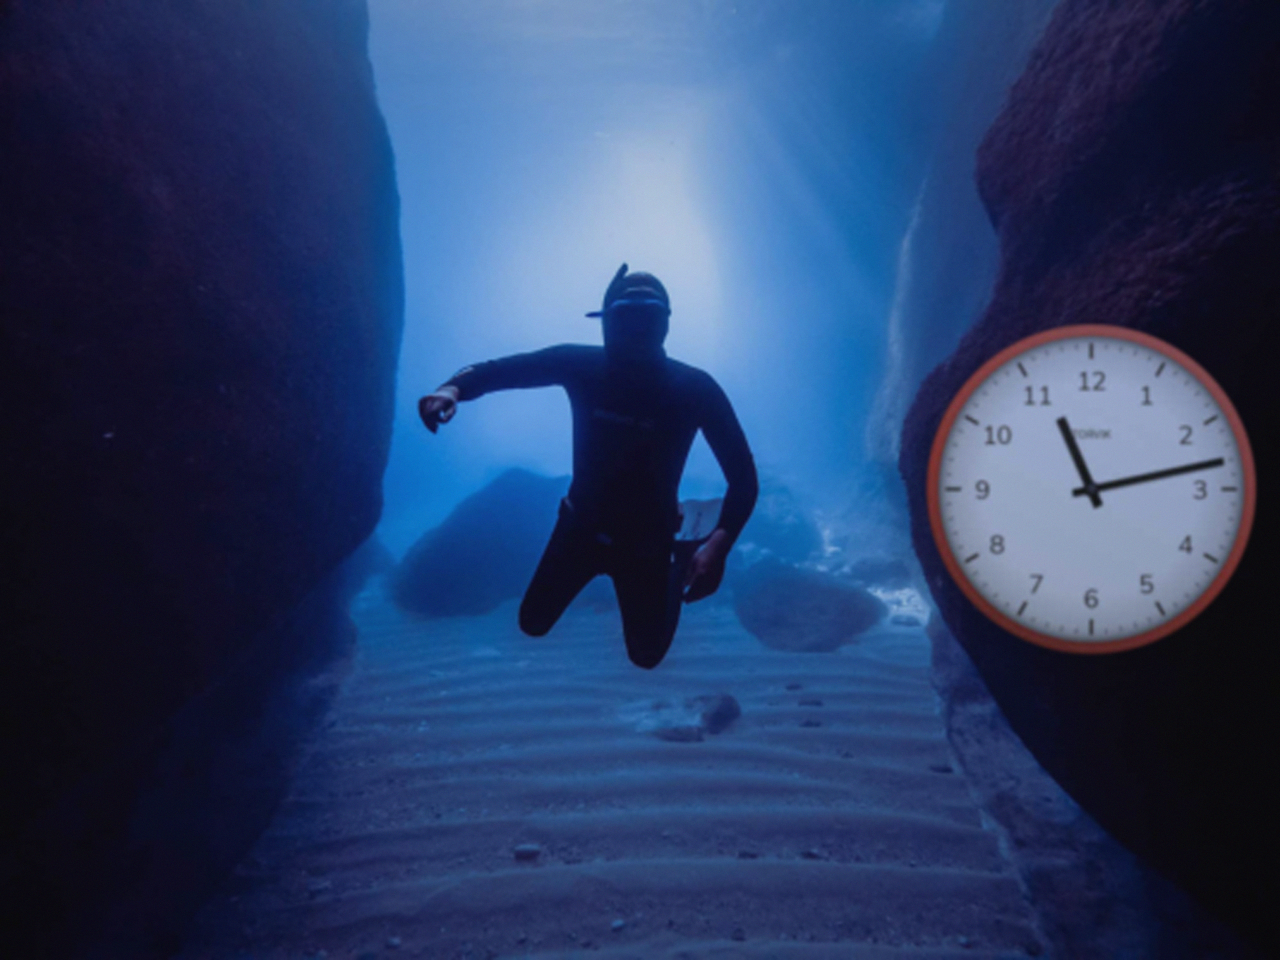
11:13
